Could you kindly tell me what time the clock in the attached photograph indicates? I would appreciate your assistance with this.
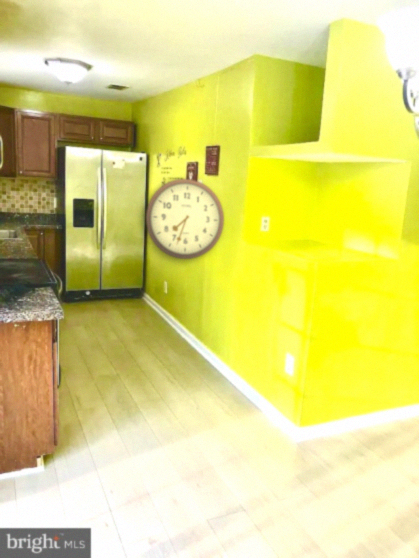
7:33
